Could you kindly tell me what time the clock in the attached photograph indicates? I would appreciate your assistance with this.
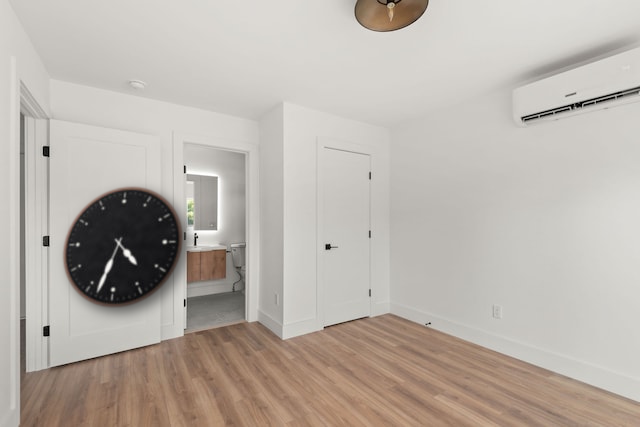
4:33
